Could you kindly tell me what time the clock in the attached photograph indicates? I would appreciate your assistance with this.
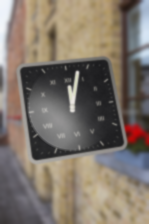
12:03
